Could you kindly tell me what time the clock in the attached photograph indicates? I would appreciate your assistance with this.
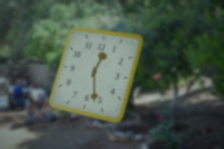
12:27
